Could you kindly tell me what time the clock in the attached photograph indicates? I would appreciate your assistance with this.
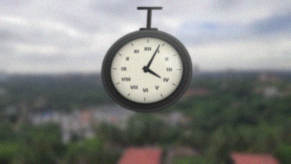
4:04
